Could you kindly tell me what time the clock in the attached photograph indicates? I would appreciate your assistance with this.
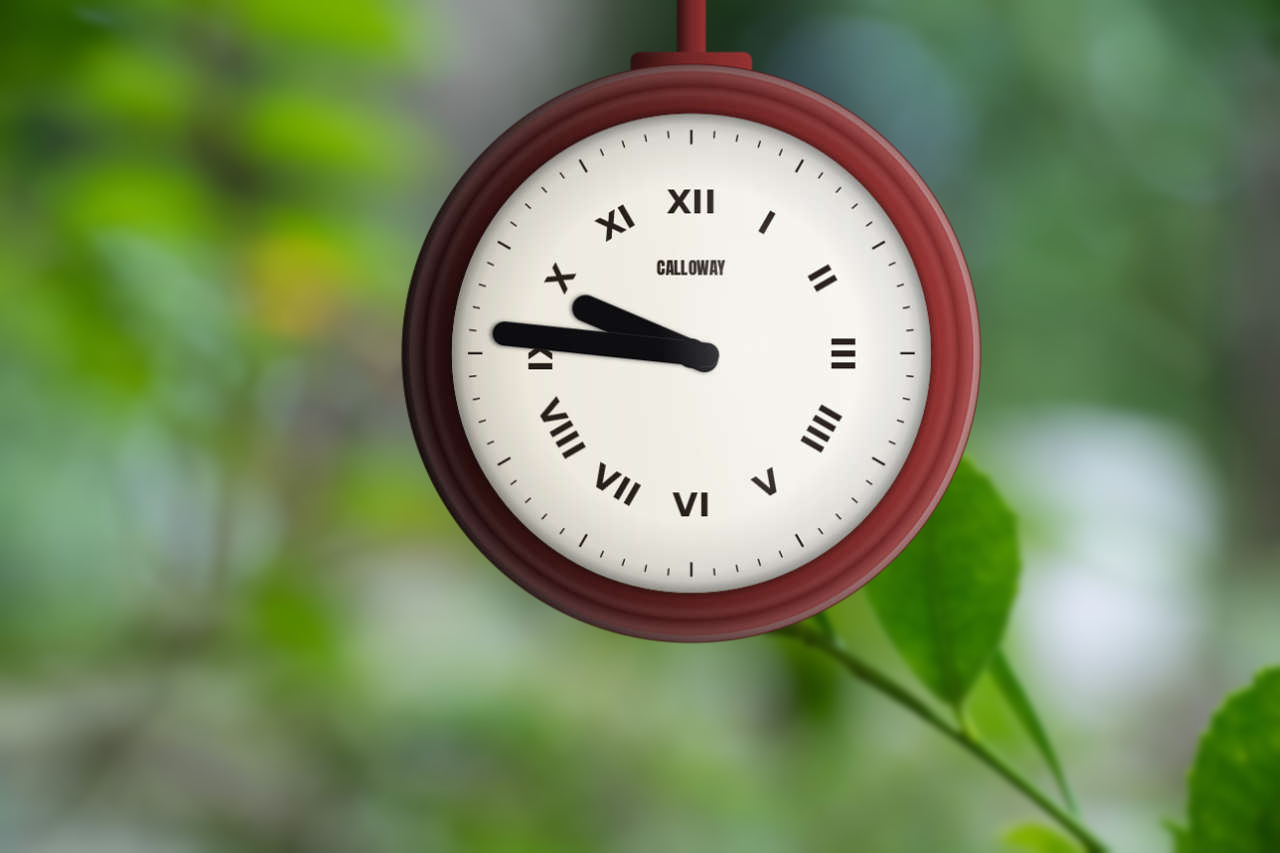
9:46
